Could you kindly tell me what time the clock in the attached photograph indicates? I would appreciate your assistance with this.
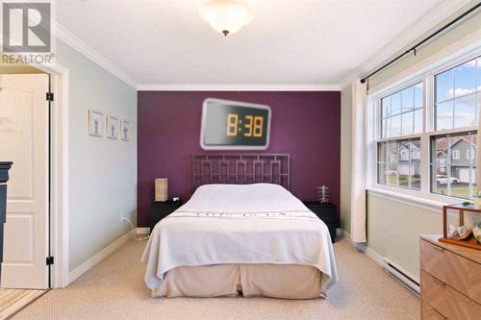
8:38
